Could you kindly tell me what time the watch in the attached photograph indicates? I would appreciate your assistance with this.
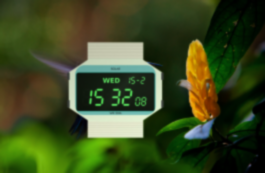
15:32
